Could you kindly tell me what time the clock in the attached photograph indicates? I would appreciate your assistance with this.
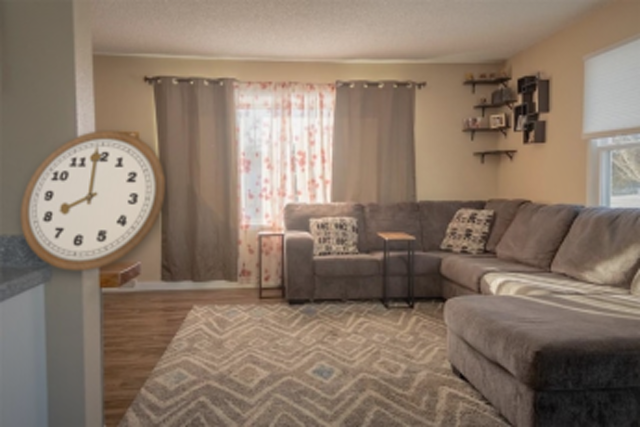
7:59
